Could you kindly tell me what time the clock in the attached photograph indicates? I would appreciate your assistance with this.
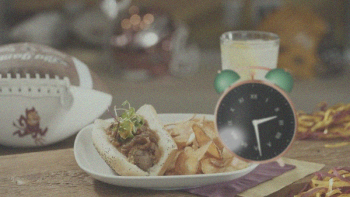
2:29
